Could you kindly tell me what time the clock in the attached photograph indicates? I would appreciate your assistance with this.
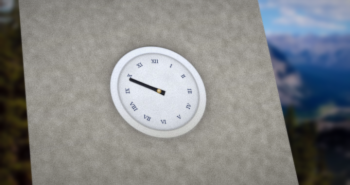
9:49
